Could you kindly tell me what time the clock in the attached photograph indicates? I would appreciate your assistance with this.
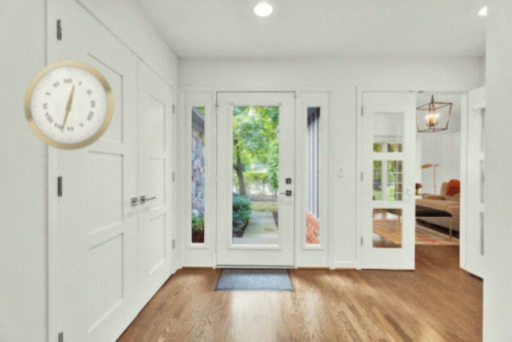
12:33
